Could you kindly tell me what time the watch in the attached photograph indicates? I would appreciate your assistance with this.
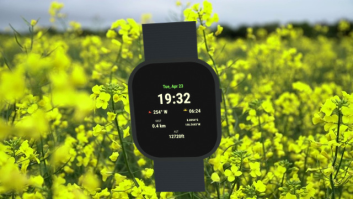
19:32
